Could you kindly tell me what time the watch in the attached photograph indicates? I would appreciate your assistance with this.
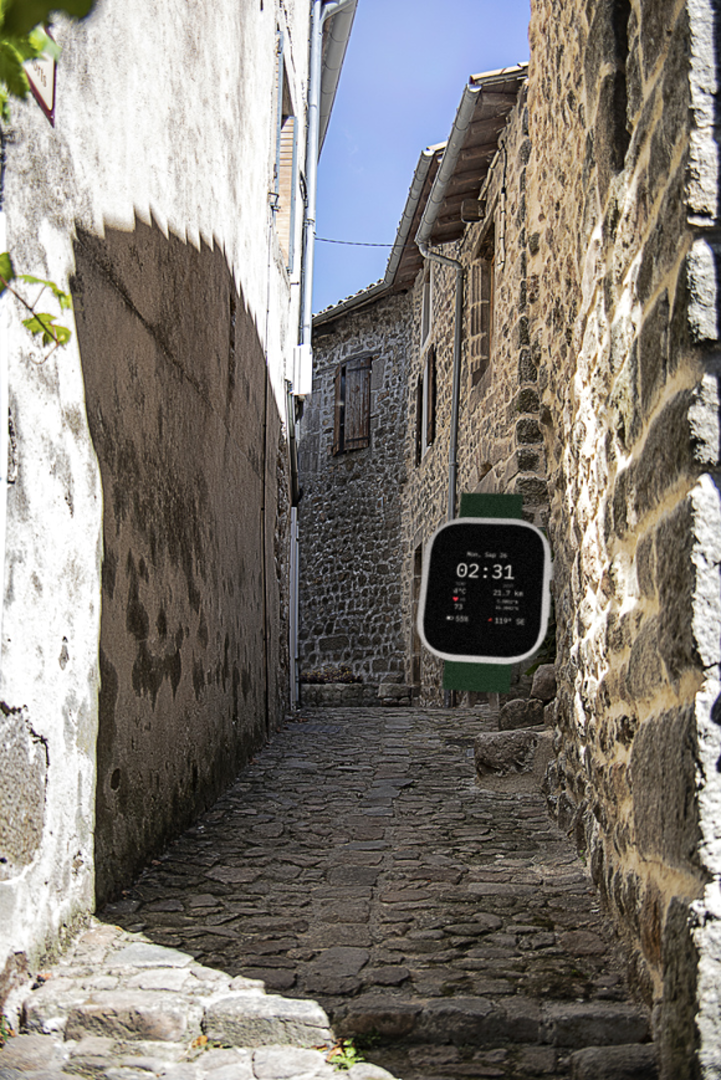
2:31
